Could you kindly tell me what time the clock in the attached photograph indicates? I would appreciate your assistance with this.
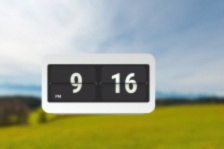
9:16
